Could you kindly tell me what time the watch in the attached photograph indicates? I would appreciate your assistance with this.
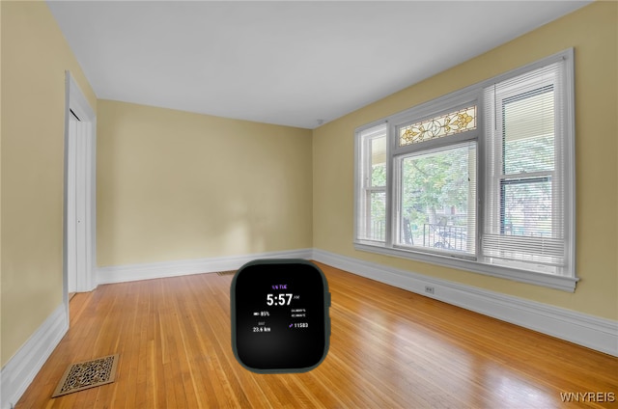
5:57
